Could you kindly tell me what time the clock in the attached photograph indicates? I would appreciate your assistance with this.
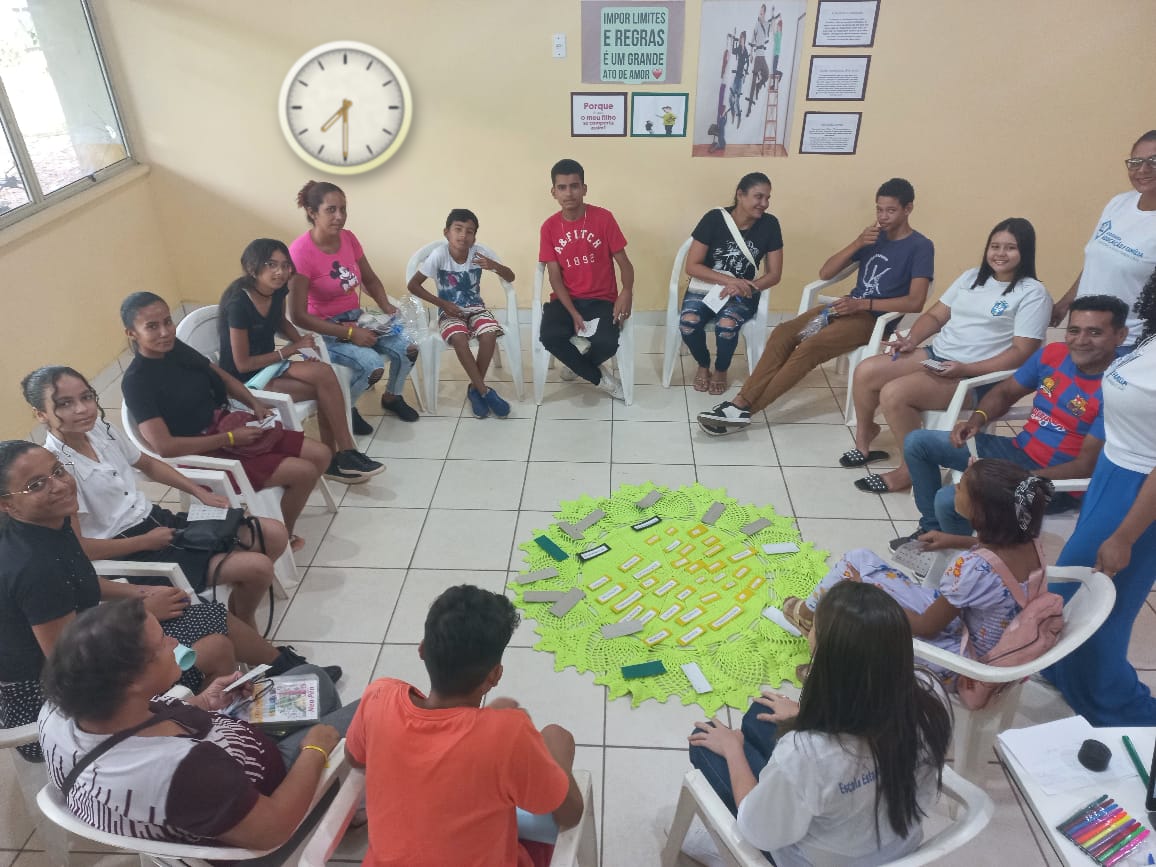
7:30
